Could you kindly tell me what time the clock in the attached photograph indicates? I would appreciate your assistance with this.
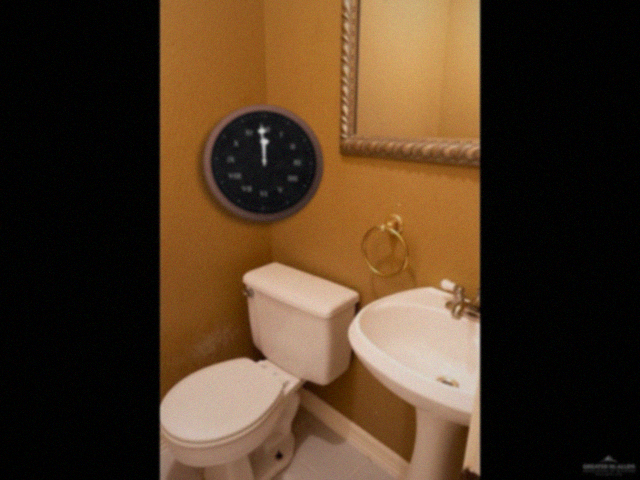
11:59
